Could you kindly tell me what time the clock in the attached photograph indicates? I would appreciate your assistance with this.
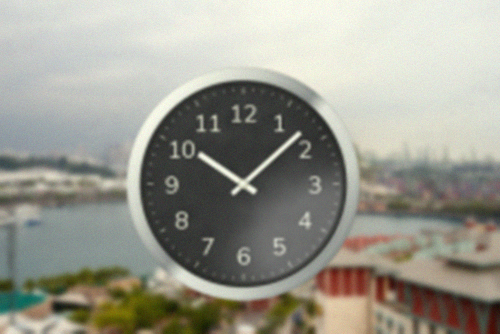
10:08
